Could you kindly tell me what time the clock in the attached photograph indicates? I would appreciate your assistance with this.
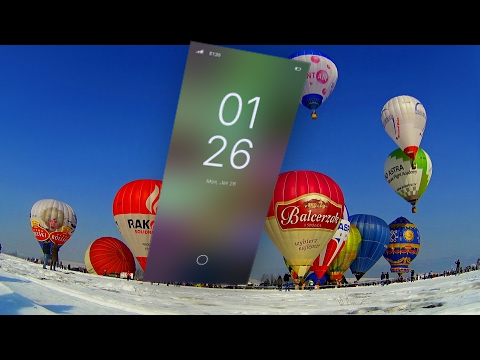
1:26
